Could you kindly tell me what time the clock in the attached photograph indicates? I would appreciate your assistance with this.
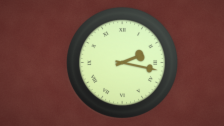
2:17
